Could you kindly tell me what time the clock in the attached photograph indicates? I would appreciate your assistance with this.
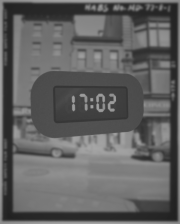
17:02
